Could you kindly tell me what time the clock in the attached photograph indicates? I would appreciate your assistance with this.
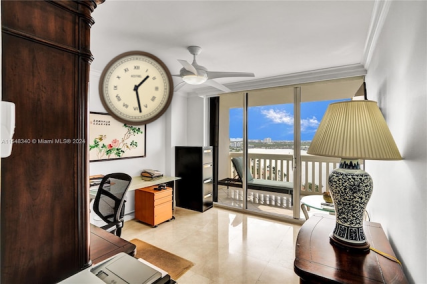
1:28
